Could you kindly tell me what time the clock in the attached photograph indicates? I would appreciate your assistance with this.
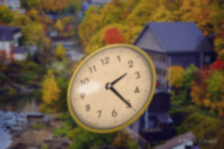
2:25
